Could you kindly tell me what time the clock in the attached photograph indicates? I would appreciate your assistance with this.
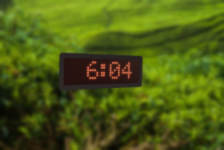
6:04
